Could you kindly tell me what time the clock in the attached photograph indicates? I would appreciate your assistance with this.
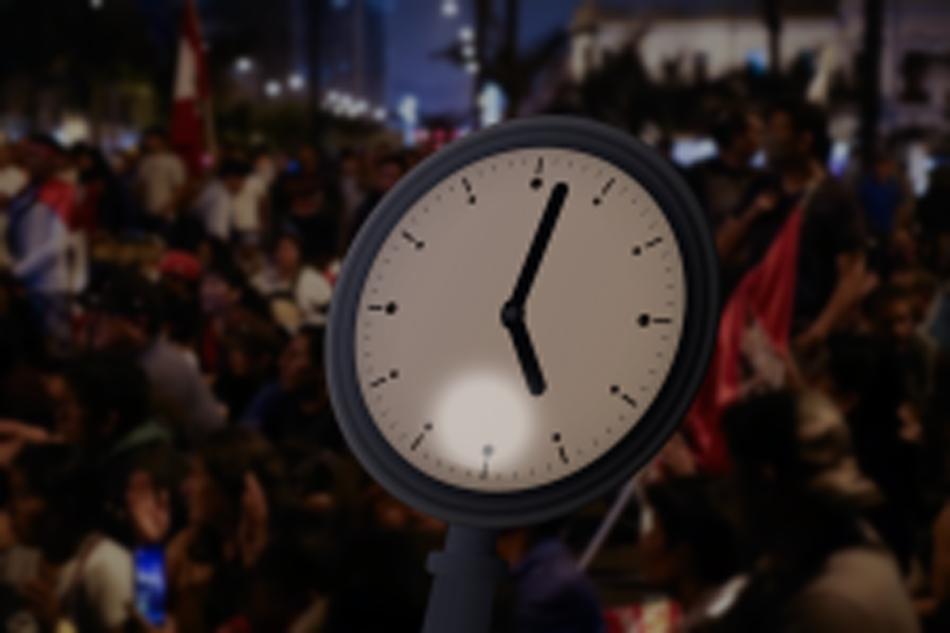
5:02
